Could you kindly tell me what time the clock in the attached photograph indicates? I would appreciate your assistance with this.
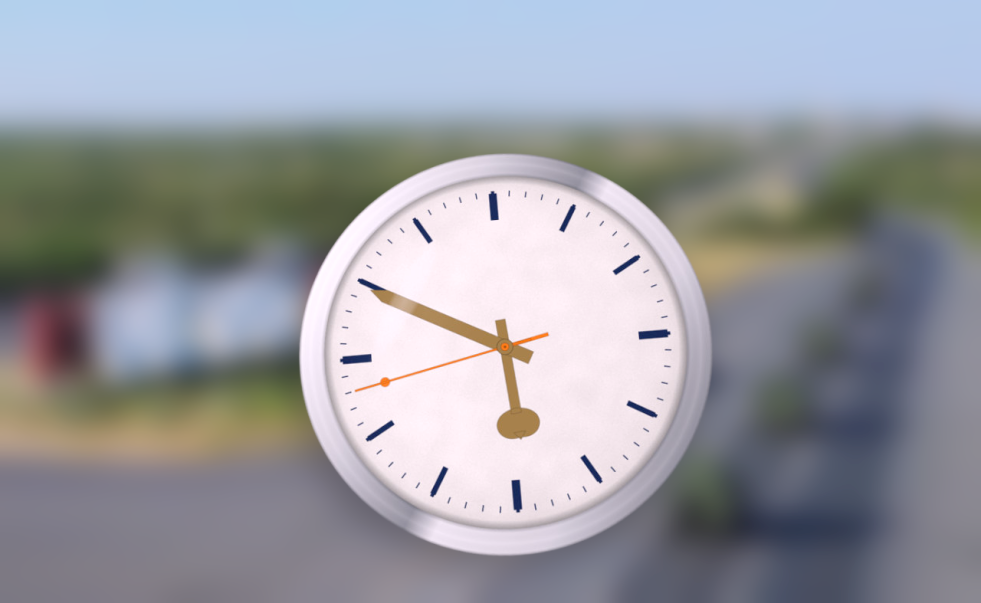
5:49:43
